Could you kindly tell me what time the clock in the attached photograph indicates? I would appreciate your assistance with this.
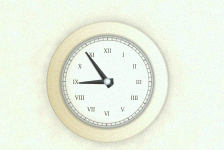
8:54
